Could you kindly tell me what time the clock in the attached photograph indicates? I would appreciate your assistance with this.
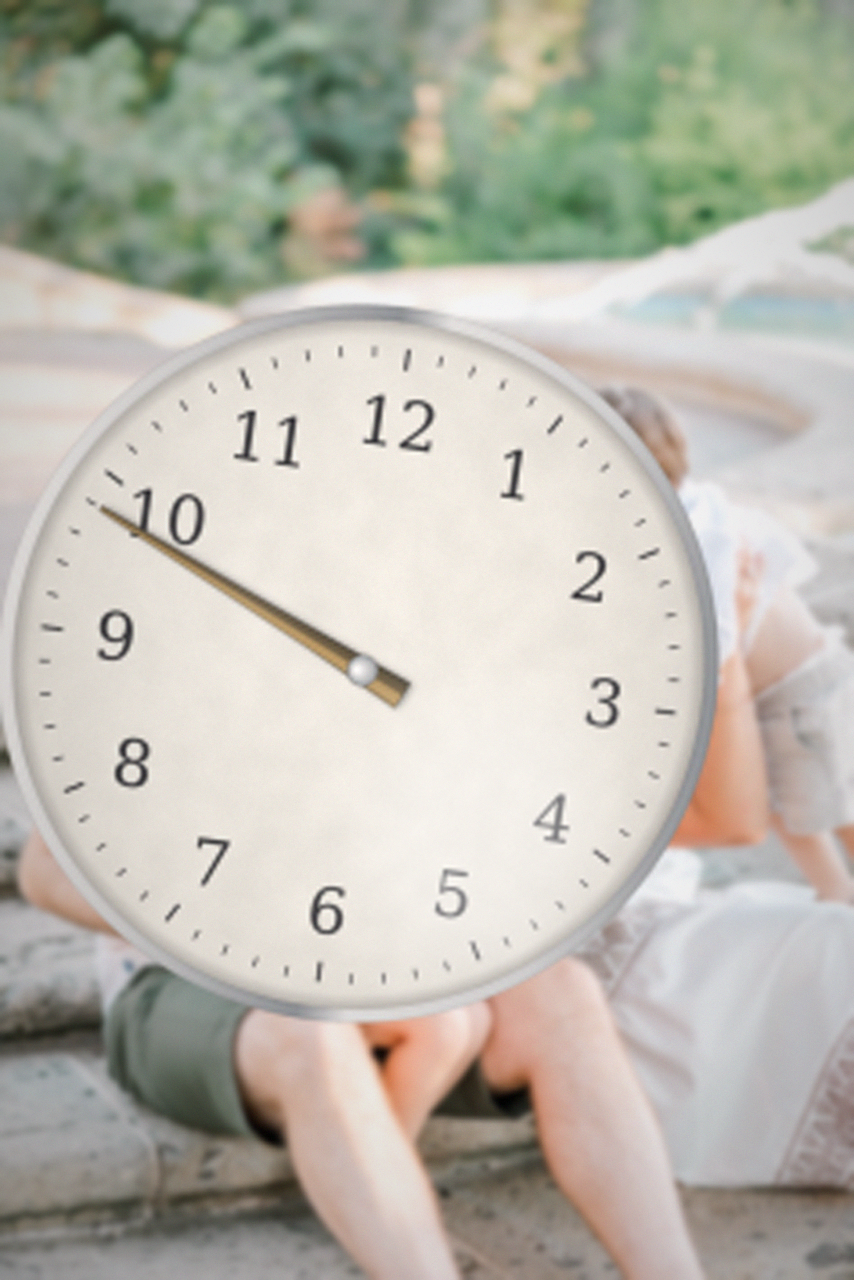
9:49
